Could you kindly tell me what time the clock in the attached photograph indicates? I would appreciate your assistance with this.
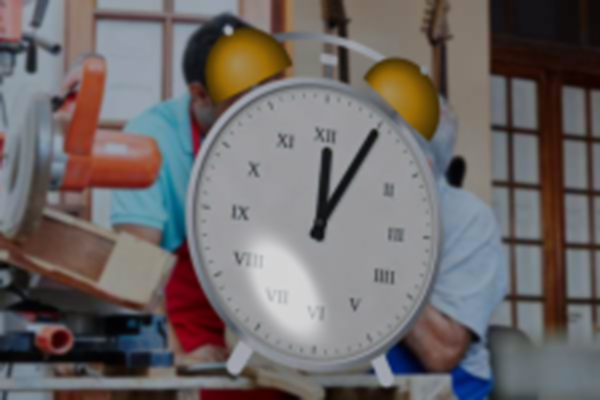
12:05
